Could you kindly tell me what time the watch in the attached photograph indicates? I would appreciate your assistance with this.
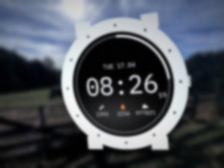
8:26
